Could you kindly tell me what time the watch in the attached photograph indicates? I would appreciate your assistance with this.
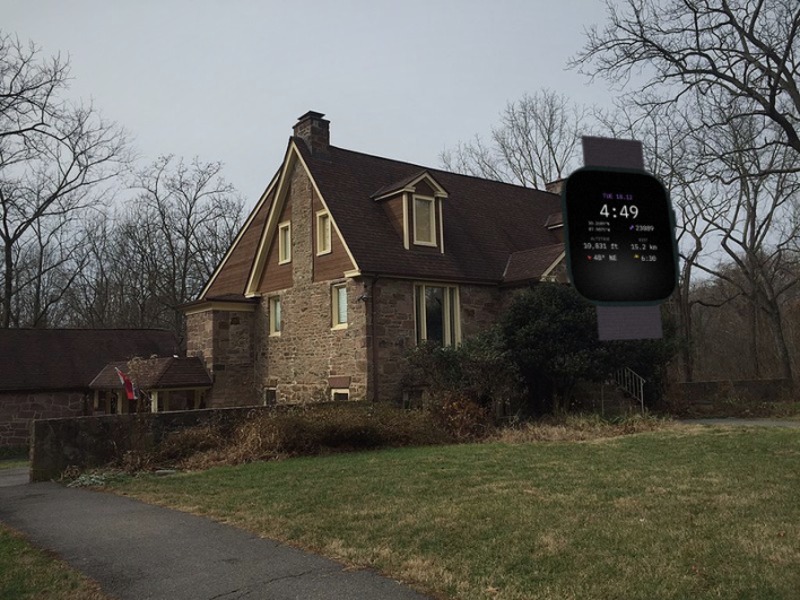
4:49
